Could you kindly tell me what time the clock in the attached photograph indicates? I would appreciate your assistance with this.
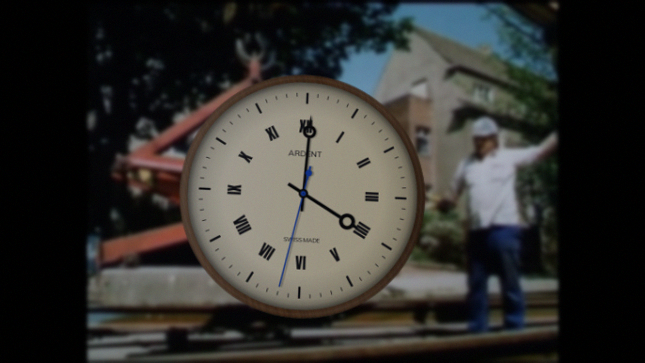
4:00:32
